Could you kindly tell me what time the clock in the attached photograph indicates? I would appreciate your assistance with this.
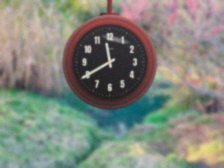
11:40
